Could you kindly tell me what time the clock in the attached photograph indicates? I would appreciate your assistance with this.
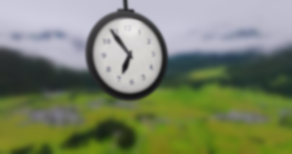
6:54
